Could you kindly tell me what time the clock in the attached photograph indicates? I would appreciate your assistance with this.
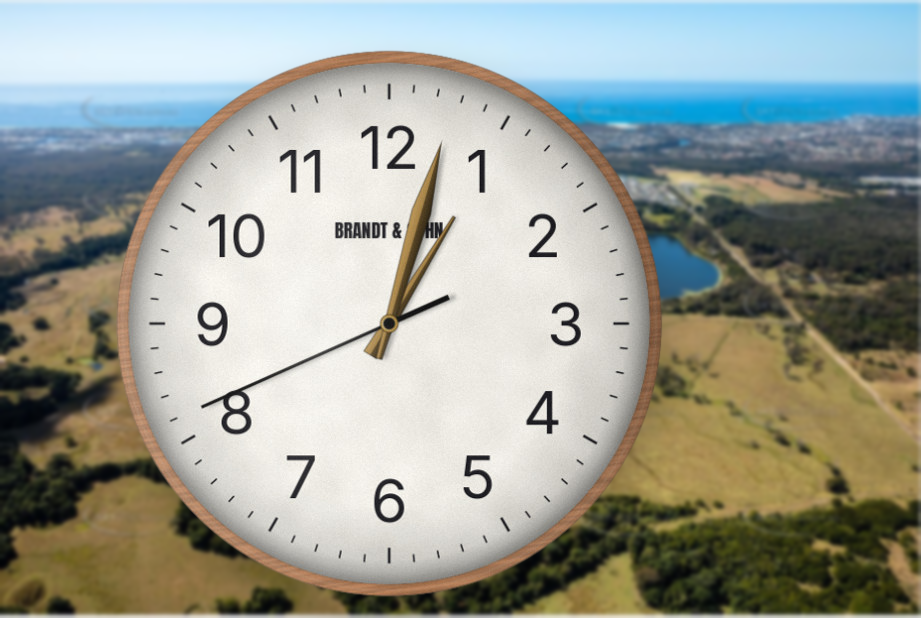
1:02:41
